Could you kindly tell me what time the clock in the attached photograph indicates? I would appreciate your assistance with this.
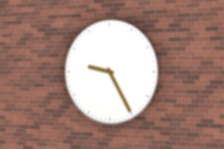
9:25
